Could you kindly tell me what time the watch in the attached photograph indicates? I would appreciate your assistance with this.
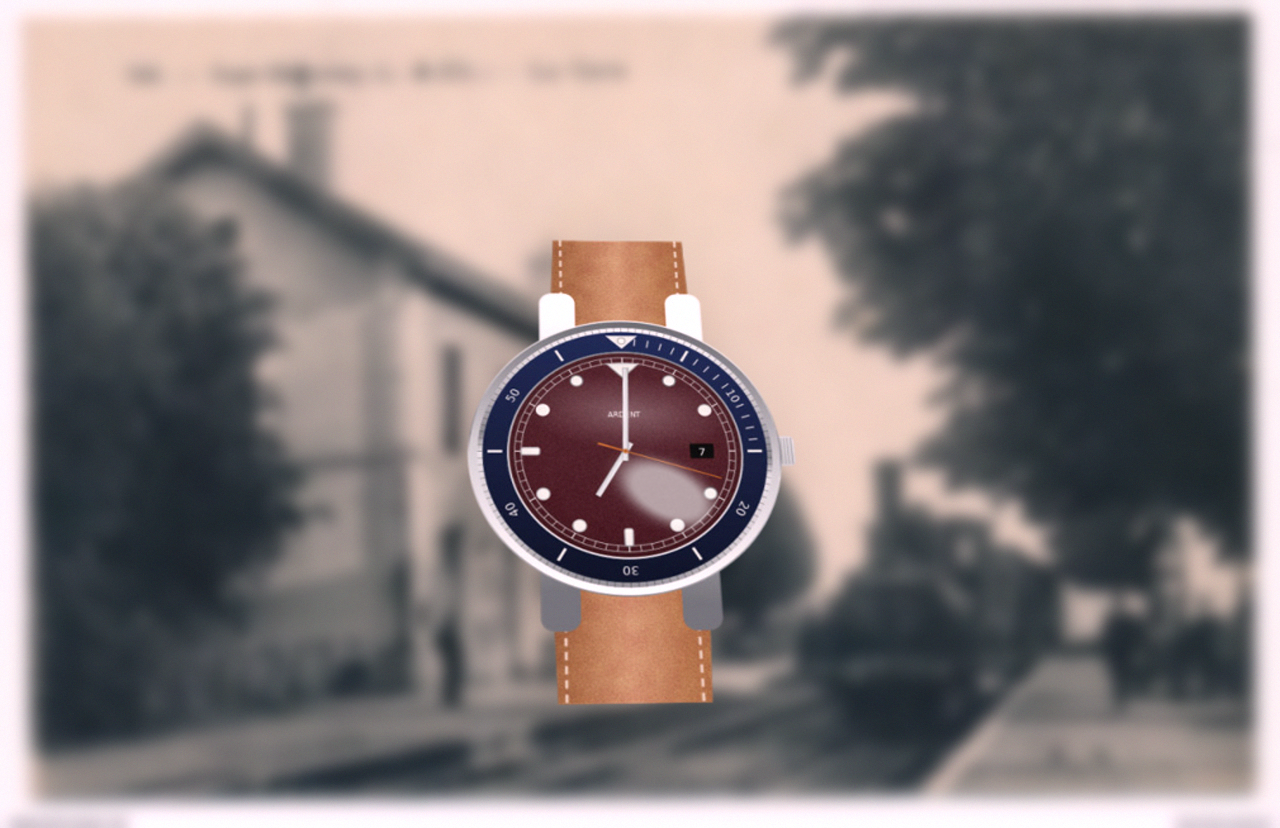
7:00:18
